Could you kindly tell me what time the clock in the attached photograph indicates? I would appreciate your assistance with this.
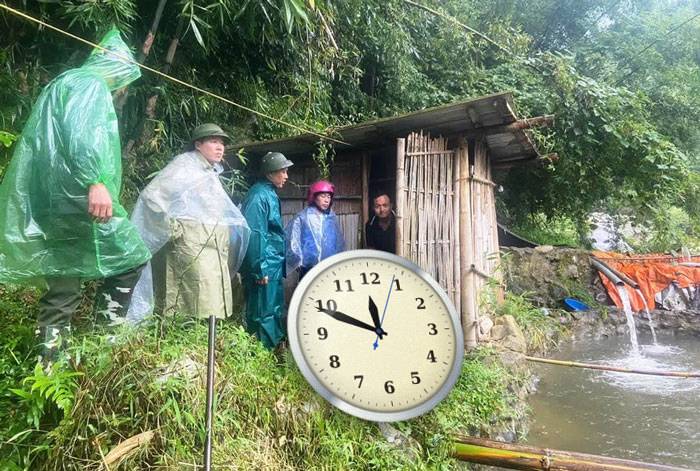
11:49:04
